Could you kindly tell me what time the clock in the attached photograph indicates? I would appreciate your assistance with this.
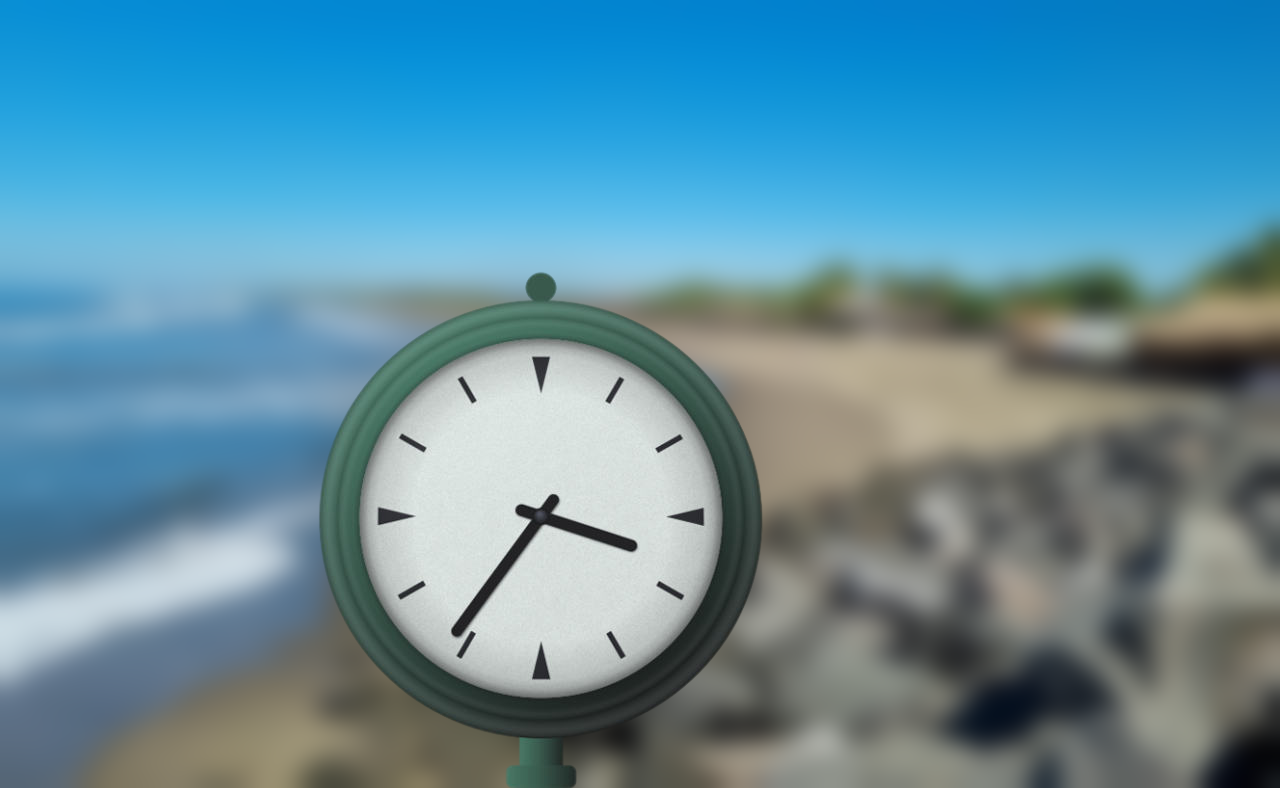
3:36
